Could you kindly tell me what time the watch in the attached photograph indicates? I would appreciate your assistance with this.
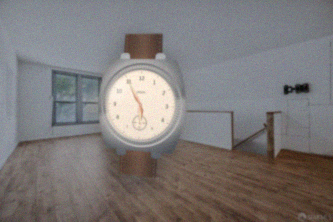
5:55
